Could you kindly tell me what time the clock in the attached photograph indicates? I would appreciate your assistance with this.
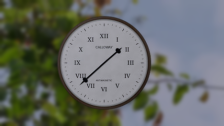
1:38
